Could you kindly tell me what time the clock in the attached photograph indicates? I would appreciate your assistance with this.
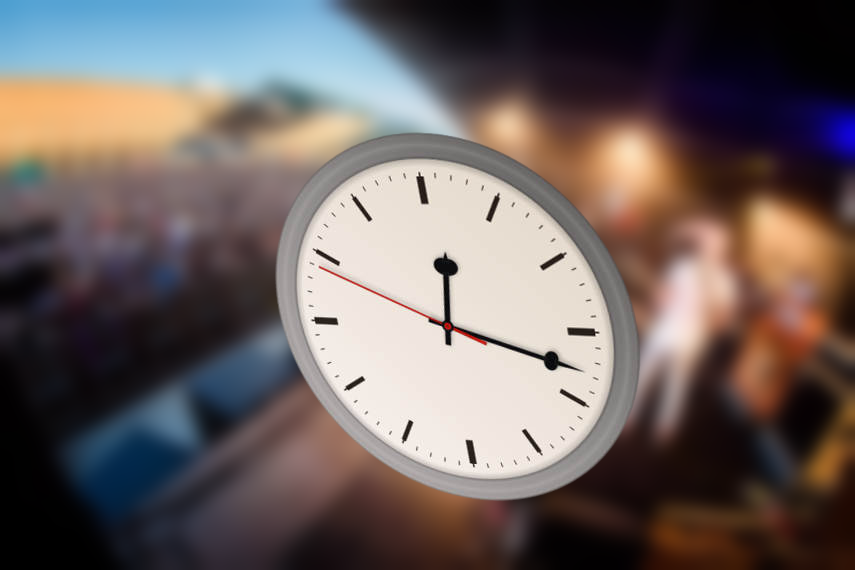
12:17:49
